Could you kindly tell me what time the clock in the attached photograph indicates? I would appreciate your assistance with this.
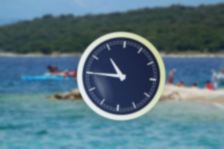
10:45
